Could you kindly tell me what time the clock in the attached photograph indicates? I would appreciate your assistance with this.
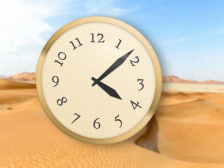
4:08
